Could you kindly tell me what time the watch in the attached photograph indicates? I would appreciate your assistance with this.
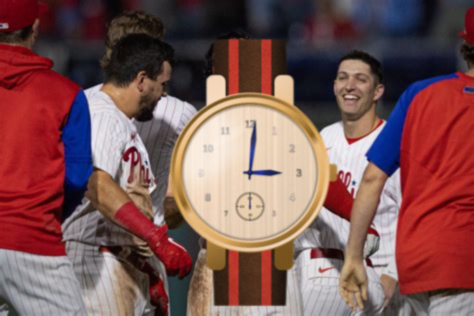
3:01
